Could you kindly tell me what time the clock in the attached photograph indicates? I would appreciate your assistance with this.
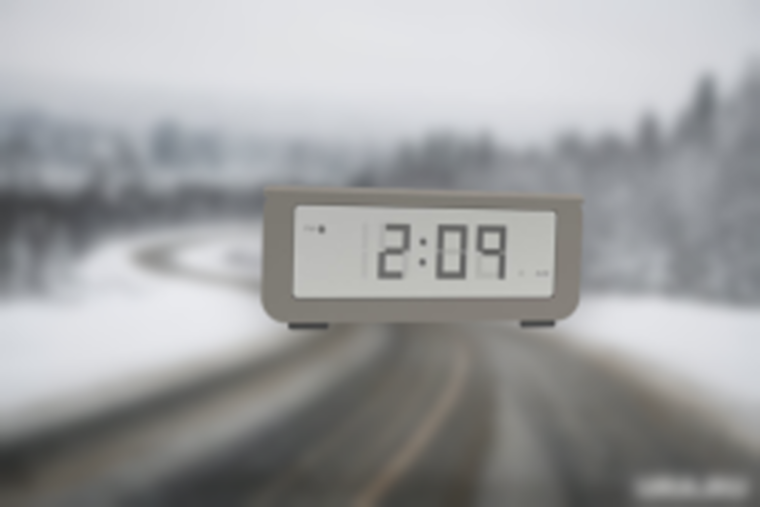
2:09
